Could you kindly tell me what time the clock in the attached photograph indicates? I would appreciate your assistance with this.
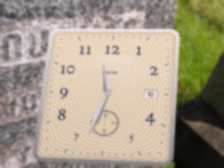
11:33
